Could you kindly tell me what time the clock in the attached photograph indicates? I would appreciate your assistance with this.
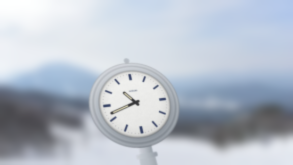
10:42
